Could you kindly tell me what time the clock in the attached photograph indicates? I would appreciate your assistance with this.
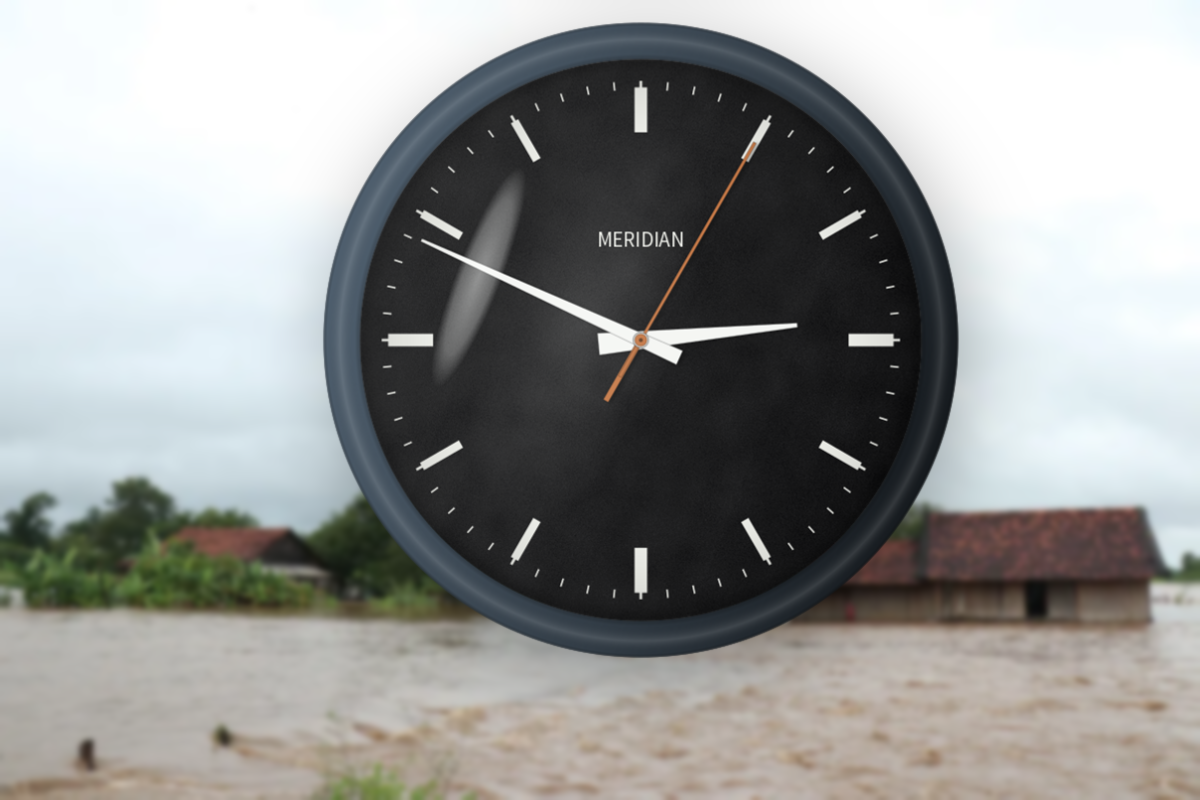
2:49:05
